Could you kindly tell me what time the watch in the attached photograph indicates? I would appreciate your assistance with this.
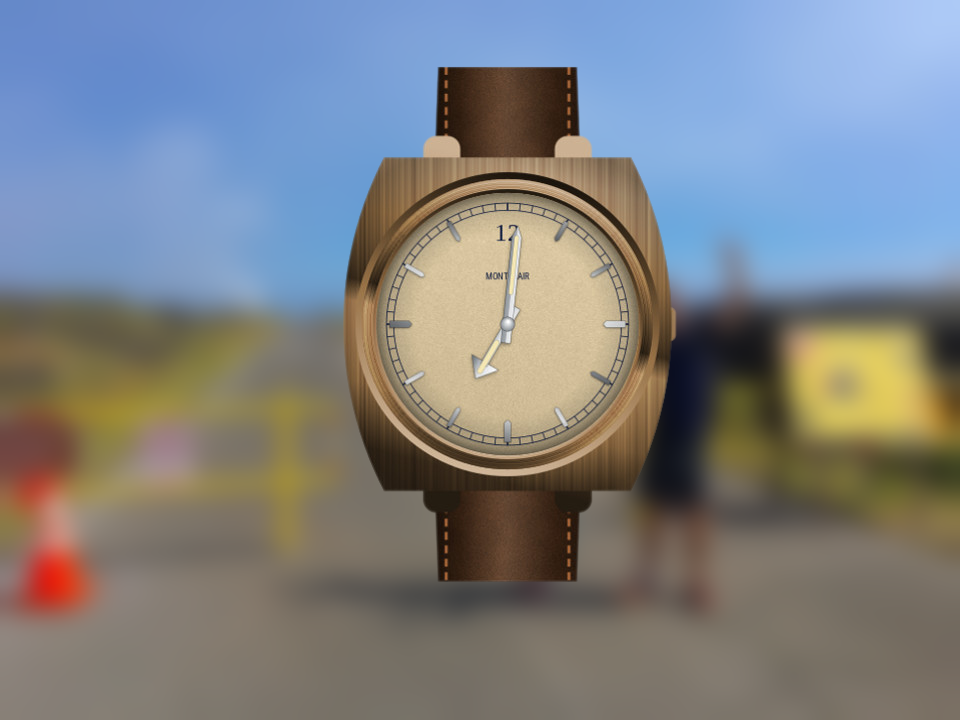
7:01
